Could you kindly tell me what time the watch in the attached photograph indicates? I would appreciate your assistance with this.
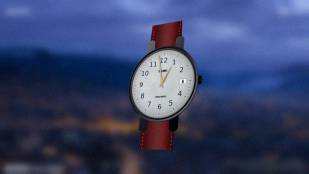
12:58
